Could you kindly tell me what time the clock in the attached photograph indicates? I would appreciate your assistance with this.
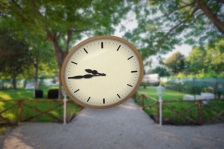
9:45
